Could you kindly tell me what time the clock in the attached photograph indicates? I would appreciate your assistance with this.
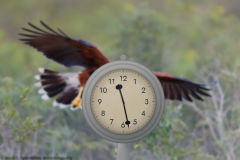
11:28
